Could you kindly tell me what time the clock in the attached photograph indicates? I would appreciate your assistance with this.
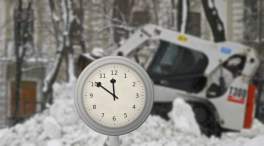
11:51
